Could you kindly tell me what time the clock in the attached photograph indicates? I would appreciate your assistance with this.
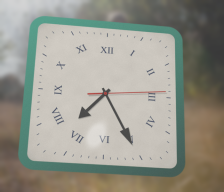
7:25:14
